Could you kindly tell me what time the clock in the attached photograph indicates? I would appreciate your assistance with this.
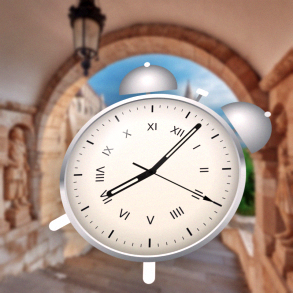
7:02:15
